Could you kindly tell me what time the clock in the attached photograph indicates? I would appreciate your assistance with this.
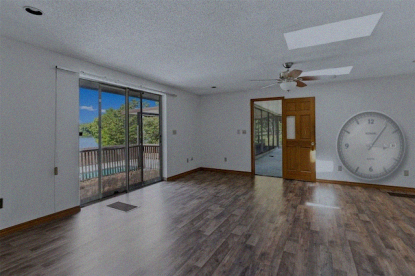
3:06
